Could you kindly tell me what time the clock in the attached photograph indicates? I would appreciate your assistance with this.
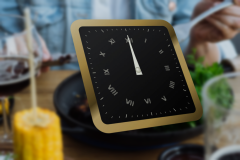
12:00
